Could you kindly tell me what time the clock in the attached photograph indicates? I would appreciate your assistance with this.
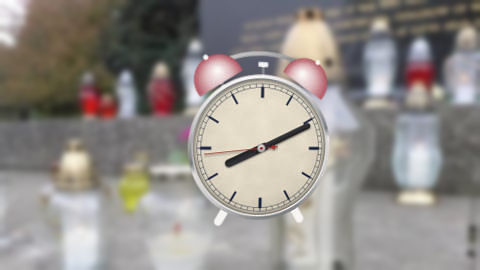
8:10:44
